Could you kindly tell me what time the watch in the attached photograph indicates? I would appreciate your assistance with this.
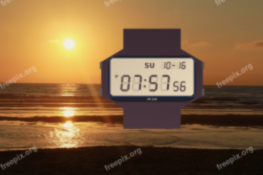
7:57:56
